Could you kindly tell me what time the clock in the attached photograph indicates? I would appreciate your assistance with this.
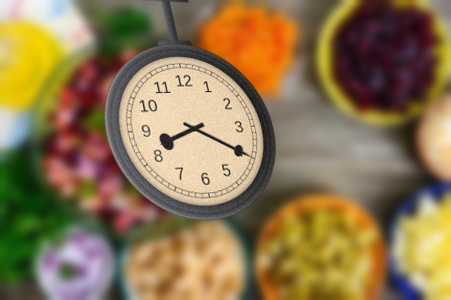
8:20
